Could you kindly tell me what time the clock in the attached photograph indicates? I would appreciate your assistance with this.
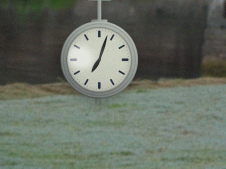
7:03
